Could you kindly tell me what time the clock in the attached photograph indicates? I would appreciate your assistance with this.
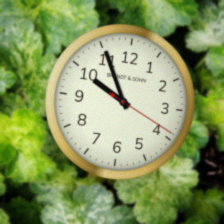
9:55:19
